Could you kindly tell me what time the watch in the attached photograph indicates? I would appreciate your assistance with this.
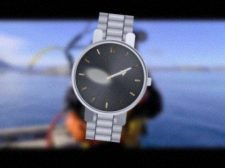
2:10
